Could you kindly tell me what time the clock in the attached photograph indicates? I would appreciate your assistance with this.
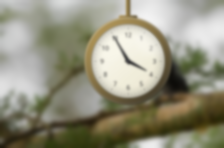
3:55
